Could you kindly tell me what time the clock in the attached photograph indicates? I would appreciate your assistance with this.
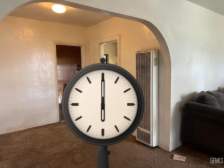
6:00
